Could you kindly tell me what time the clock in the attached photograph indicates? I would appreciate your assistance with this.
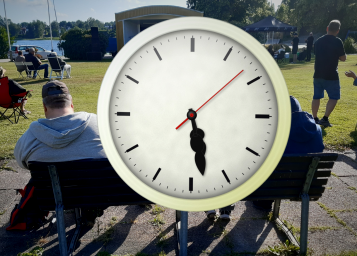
5:28:08
